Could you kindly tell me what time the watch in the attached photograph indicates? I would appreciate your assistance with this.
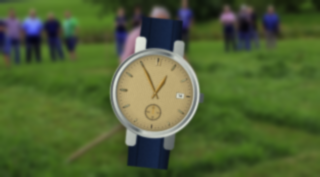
12:55
